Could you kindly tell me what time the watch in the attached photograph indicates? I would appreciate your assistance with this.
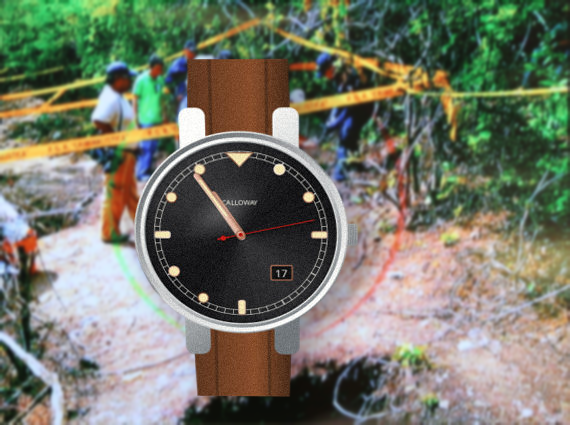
10:54:13
